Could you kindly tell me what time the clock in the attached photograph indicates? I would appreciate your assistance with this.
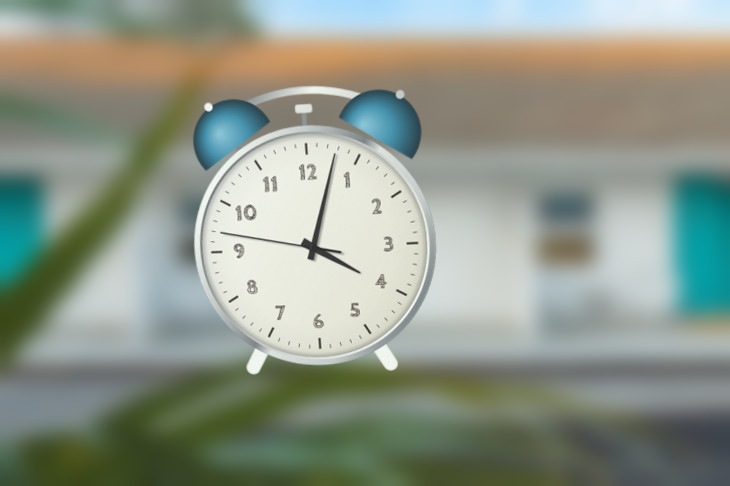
4:02:47
